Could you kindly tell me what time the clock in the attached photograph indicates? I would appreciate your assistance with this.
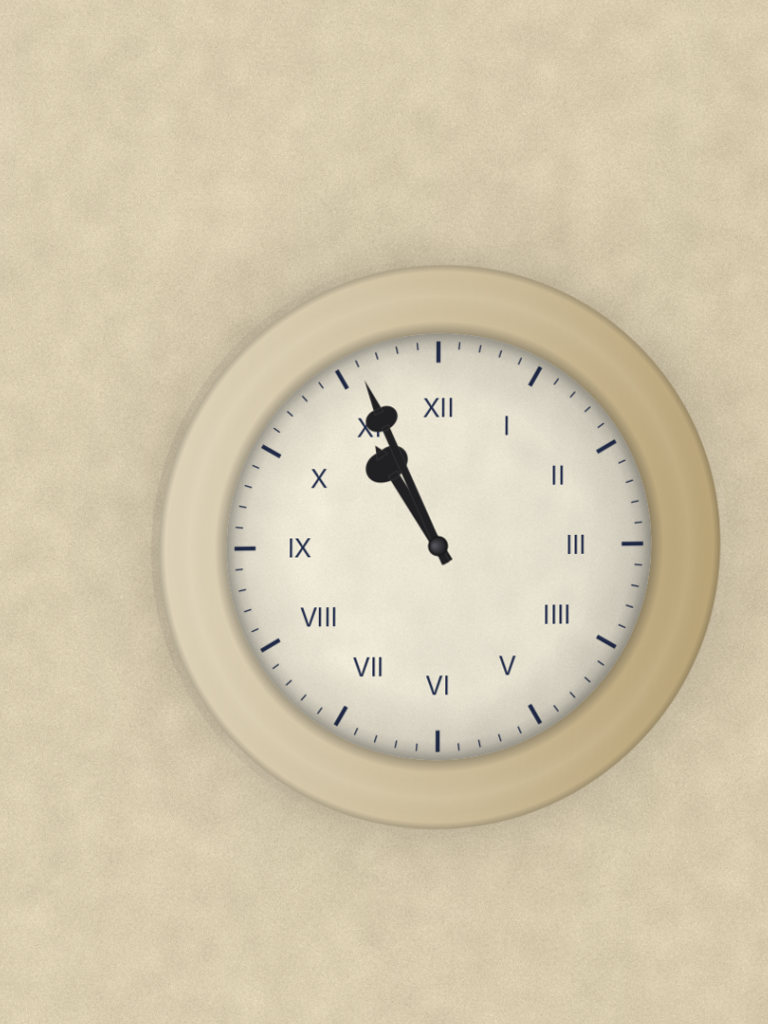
10:56
